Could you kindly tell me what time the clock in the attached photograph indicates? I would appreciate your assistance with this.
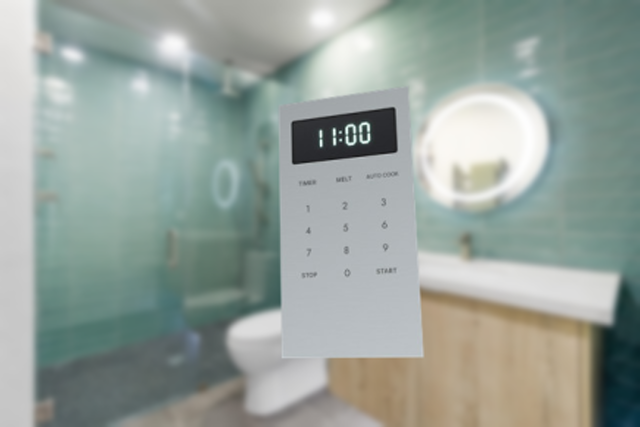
11:00
